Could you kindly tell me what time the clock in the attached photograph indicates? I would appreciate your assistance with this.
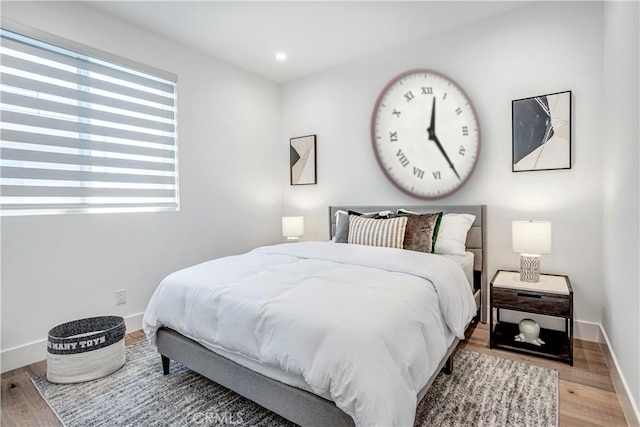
12:25
